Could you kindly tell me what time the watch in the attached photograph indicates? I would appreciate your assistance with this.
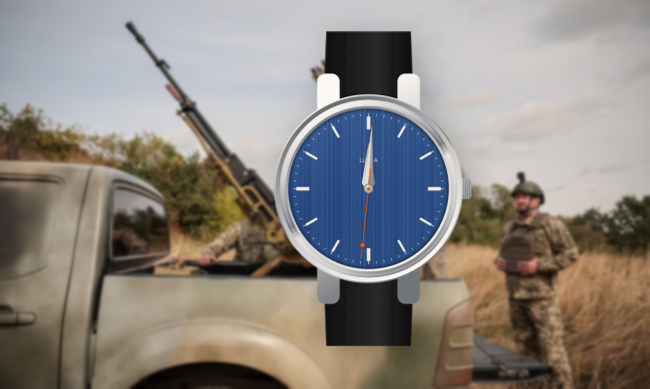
12:00:31
